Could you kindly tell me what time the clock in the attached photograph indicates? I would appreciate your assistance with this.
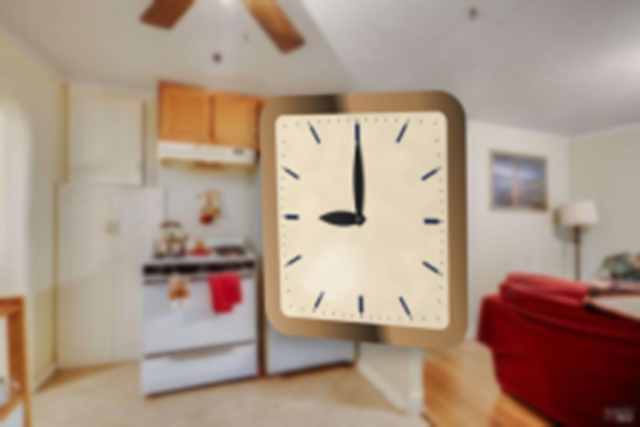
9:00
